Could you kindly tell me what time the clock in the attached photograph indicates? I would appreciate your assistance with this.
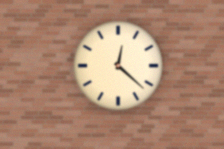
12:22
